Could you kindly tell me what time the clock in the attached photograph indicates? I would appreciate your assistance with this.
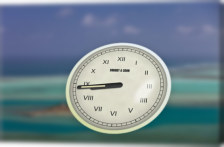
8:44
